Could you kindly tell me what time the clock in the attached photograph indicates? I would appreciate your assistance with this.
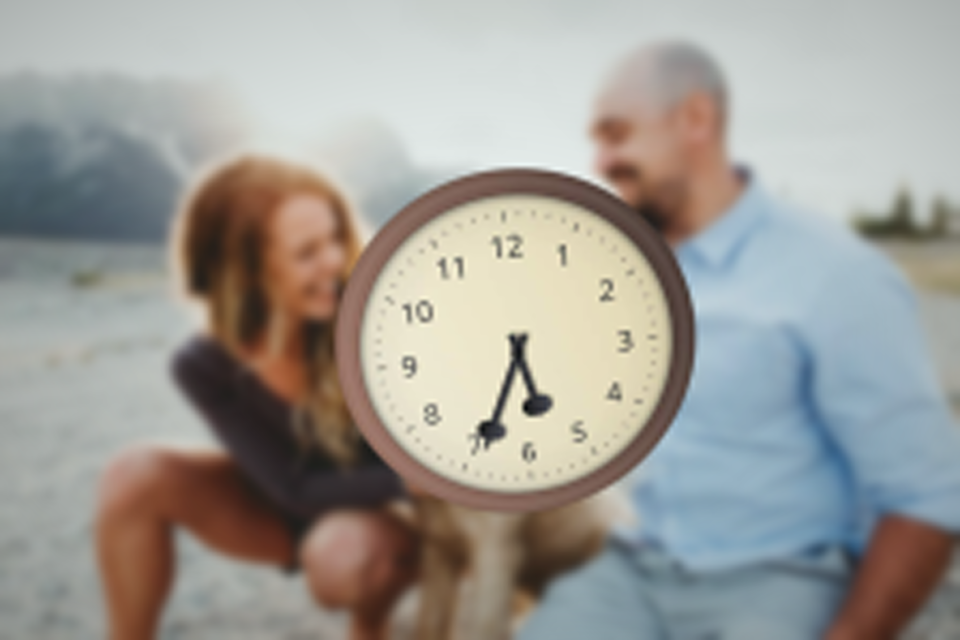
5:34
